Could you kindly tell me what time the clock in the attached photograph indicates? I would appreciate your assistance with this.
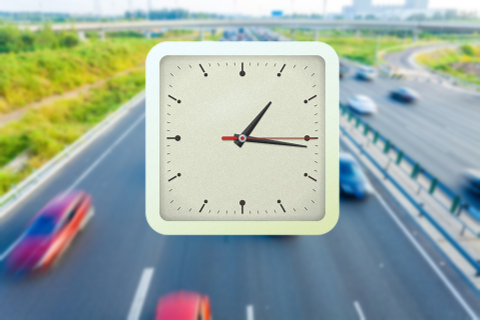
1:16:15
